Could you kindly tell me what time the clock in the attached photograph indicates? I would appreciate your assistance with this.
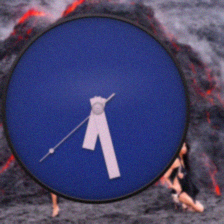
6:27:38
